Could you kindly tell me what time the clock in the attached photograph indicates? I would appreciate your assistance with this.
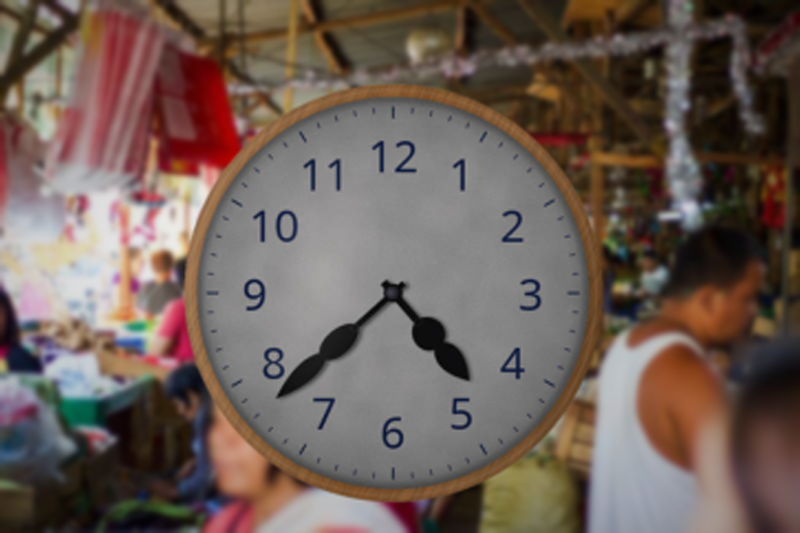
4:38
